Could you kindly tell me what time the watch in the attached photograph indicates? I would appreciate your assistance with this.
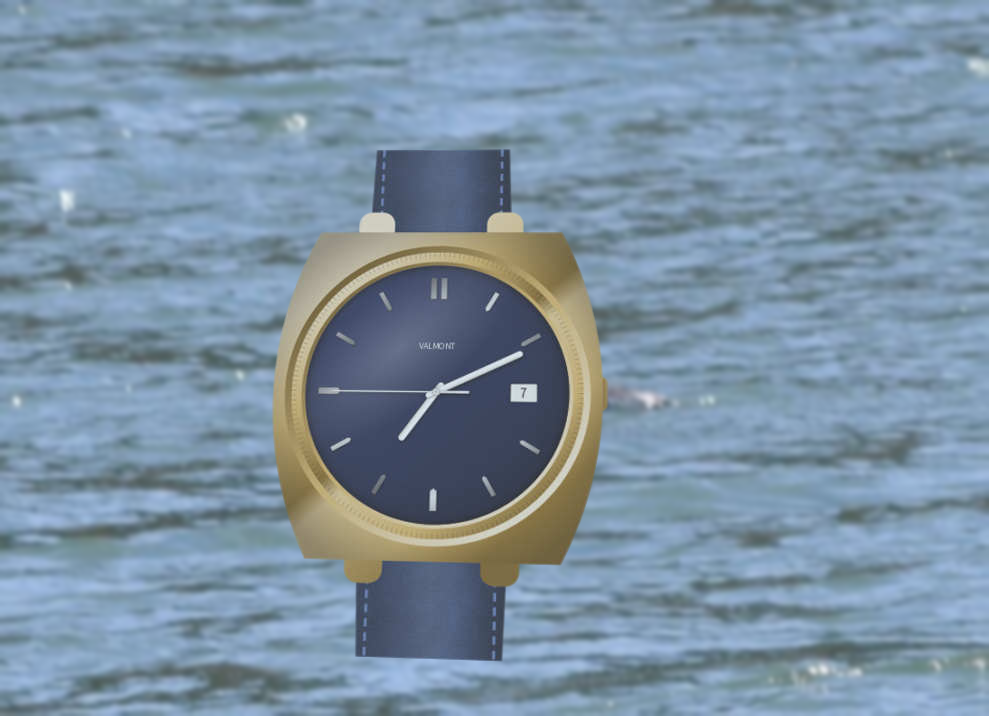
7:10:45
